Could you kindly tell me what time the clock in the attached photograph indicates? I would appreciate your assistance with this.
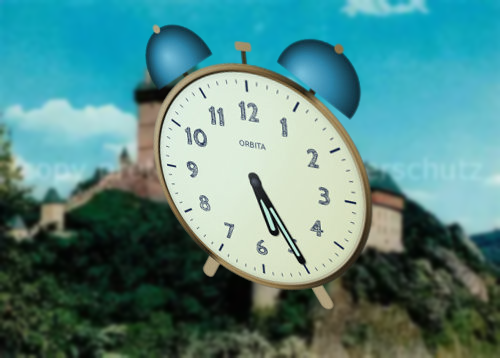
5:25
